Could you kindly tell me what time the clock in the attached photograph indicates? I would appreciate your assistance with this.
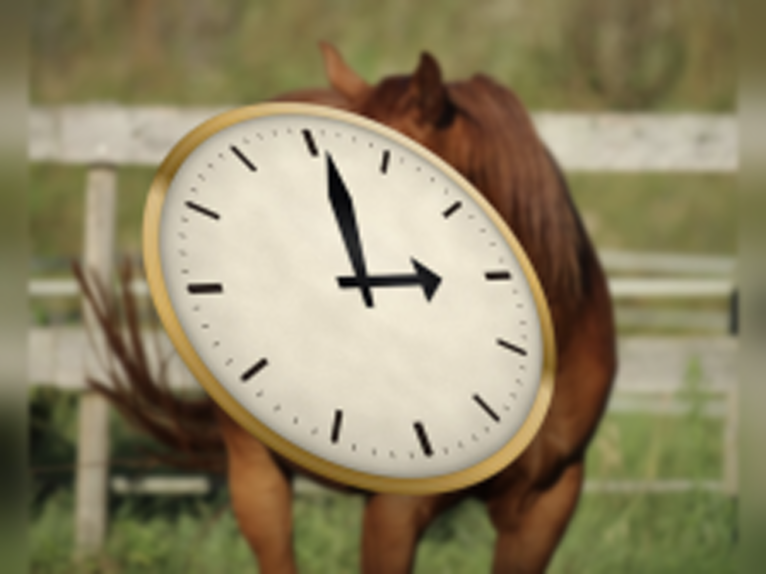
3:01
